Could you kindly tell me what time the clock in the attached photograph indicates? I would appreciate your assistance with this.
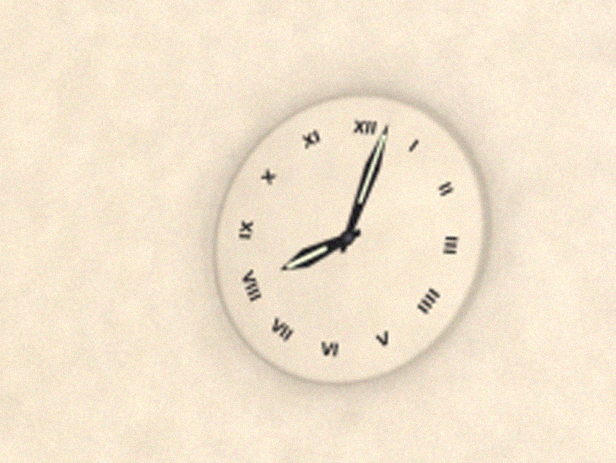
8:02
